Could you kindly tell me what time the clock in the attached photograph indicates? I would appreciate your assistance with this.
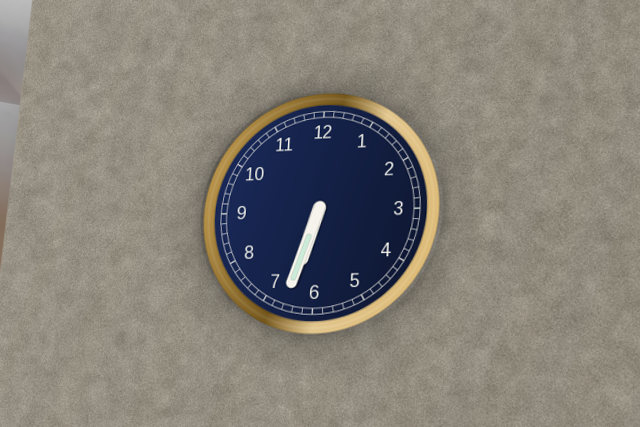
6:33
